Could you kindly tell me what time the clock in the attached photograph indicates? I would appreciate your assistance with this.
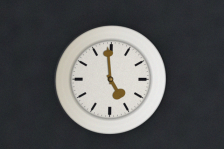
4:59
